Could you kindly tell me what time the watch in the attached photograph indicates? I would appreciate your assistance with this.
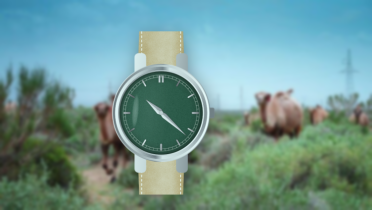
10:22
